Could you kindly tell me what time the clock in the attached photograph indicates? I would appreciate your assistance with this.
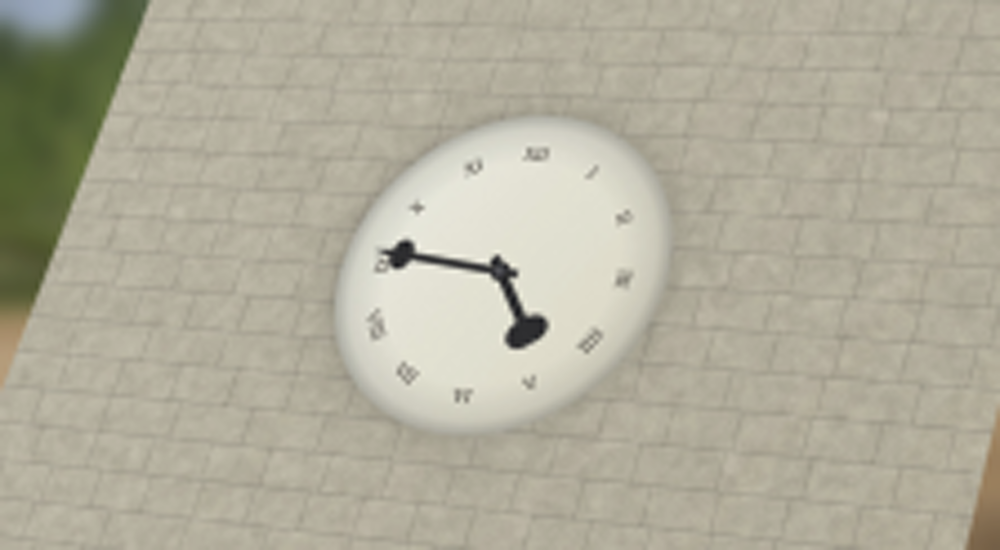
4:46
